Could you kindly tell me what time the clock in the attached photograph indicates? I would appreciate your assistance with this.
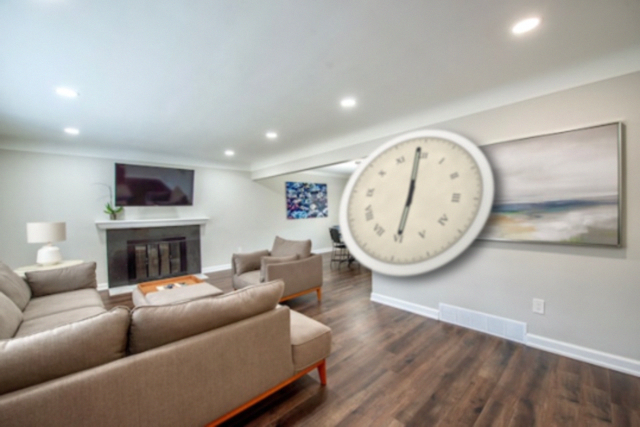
5:59
